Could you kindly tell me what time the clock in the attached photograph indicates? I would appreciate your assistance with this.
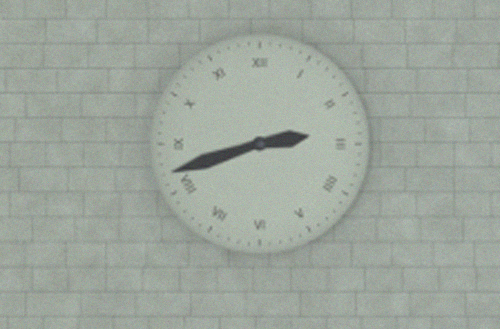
2:42
